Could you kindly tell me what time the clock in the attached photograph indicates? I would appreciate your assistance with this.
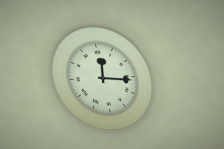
12:16
